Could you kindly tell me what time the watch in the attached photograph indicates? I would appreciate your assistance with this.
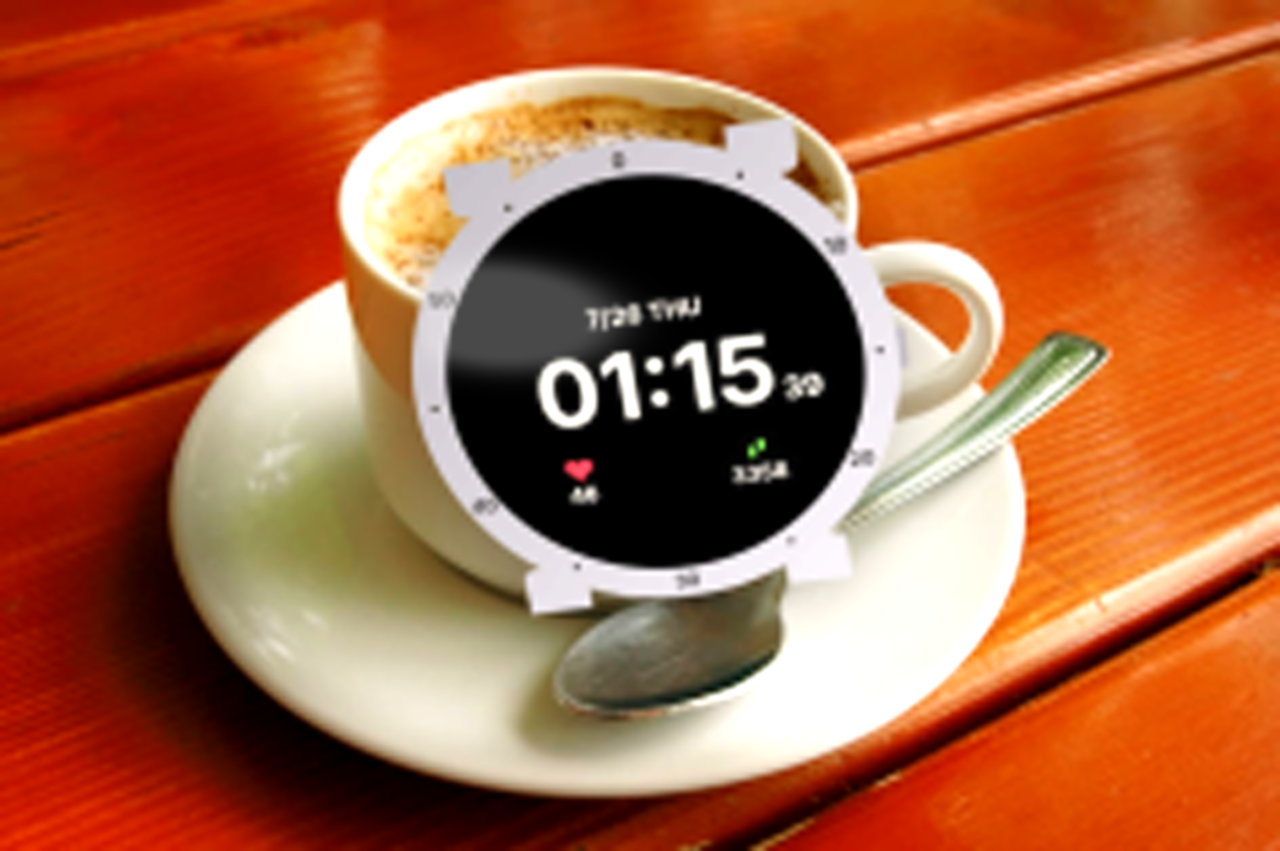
1:15
